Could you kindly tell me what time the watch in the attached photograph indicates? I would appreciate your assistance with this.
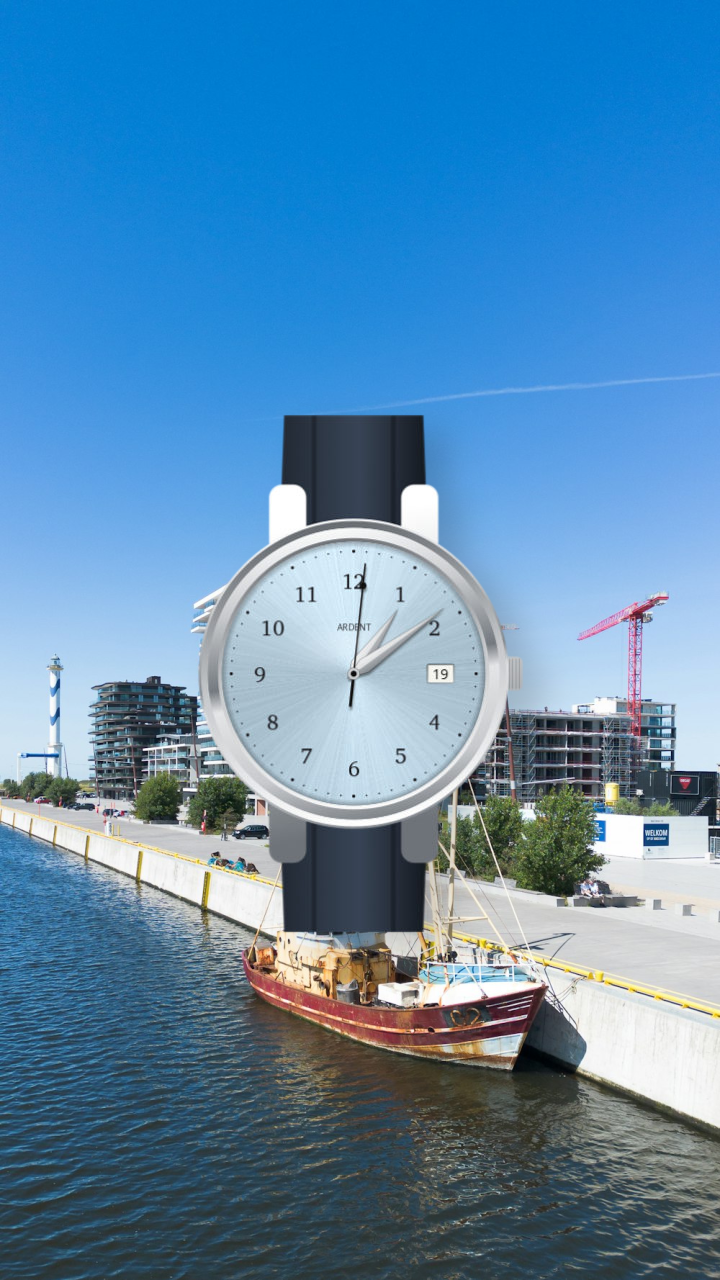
1:09:01
